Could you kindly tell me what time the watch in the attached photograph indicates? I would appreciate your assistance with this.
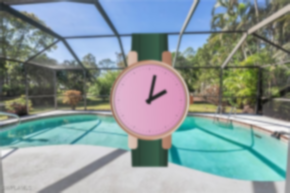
2:02
